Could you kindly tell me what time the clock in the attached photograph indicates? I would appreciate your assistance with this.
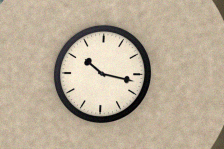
10:17
